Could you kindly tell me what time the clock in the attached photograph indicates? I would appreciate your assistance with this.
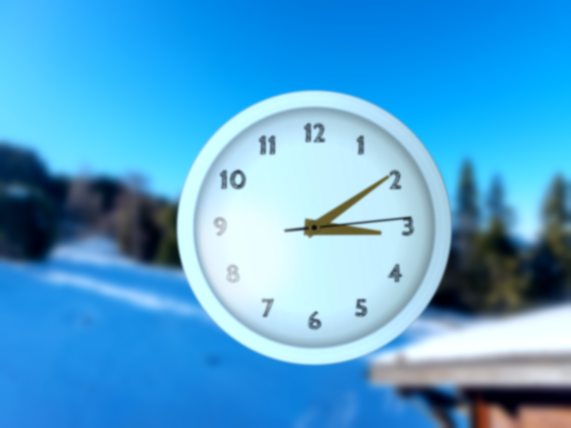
3:09:14
